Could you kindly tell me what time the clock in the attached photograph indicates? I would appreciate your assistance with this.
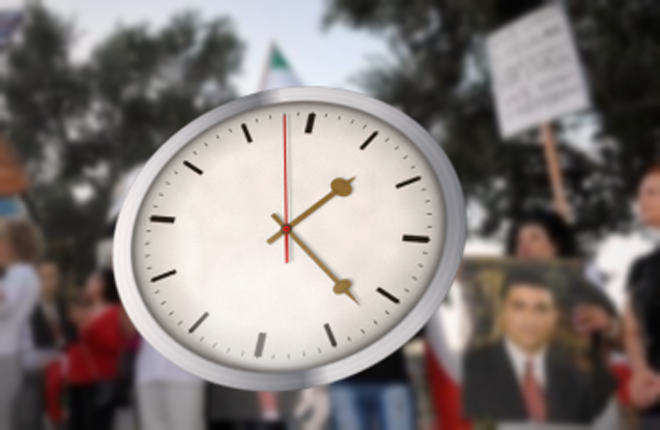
1:21:58
